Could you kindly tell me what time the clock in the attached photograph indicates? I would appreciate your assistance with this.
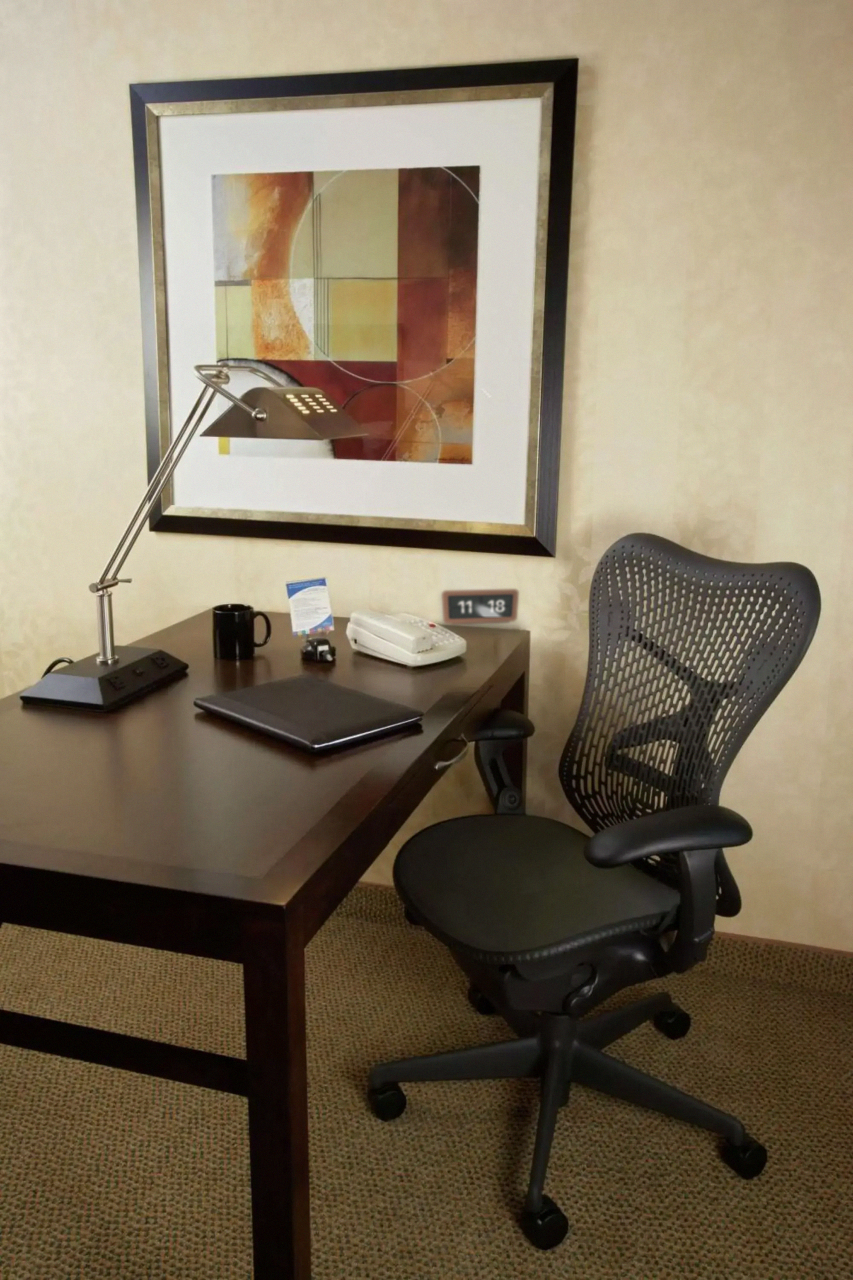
11:18
